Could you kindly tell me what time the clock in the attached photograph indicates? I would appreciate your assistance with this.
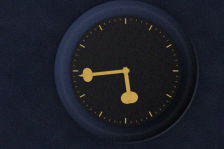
5:44
